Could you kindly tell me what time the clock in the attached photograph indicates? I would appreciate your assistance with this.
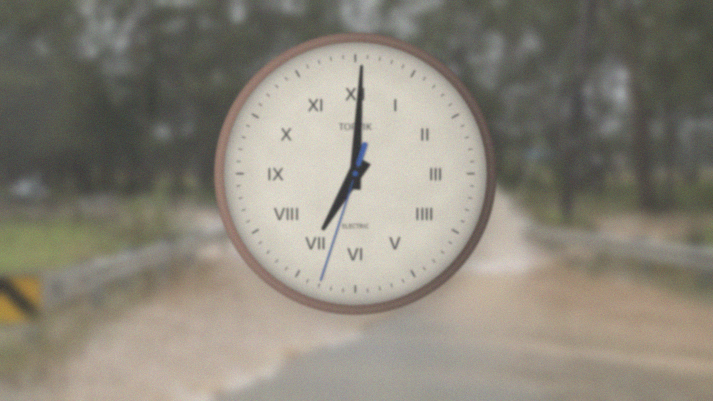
7:00:33
